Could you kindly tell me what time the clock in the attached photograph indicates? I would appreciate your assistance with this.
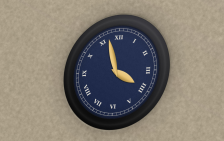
3:57
